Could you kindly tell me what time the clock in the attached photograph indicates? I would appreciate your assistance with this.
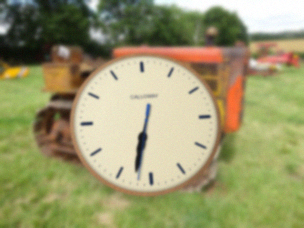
6:32:32
